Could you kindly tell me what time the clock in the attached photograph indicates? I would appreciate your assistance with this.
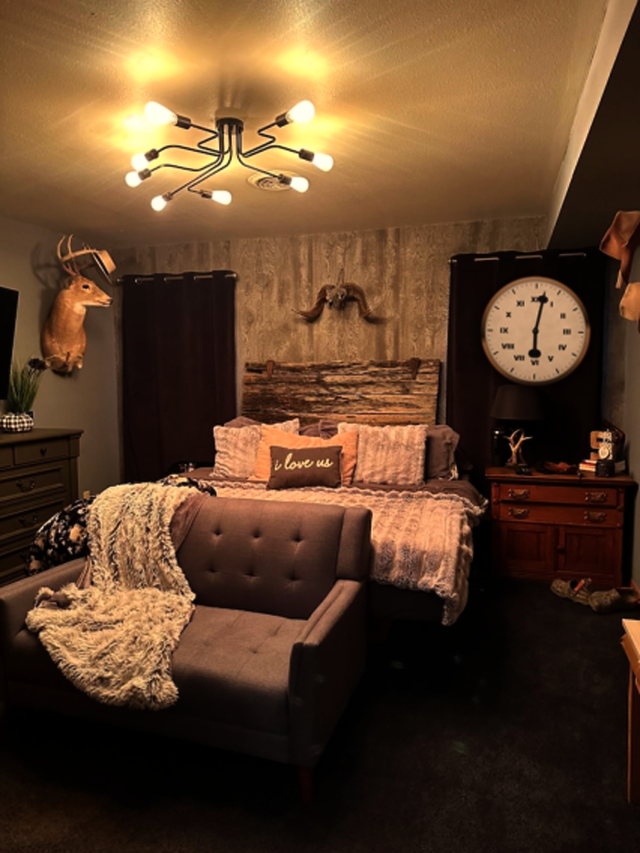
6:02
